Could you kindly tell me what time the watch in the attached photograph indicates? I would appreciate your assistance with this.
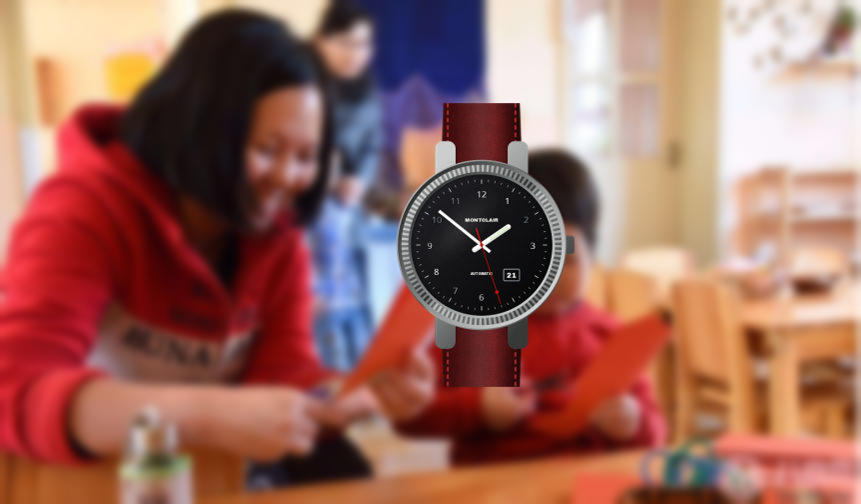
1:51:27
